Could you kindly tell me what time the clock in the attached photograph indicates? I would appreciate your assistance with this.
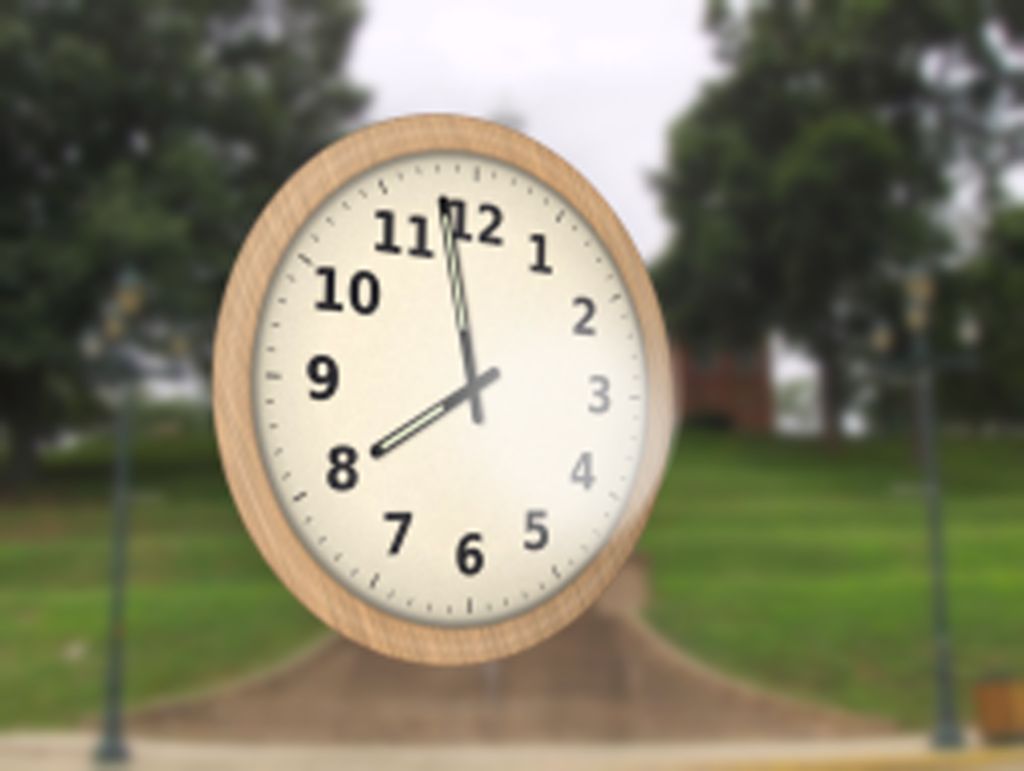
7:58
